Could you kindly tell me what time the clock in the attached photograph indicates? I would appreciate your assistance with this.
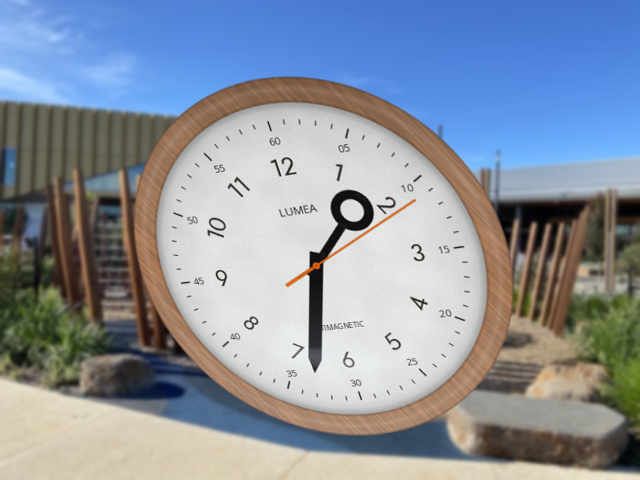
1:33:11
